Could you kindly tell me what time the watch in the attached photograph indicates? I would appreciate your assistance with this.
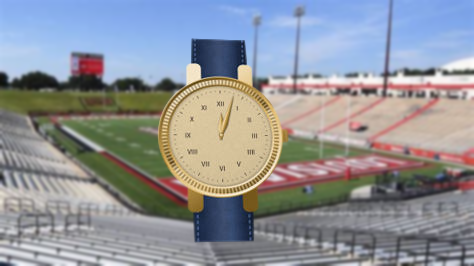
12:03
